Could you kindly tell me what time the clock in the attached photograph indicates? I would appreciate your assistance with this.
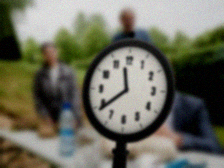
11:39
